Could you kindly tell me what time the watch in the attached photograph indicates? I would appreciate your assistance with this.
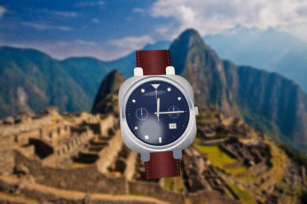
12:15
